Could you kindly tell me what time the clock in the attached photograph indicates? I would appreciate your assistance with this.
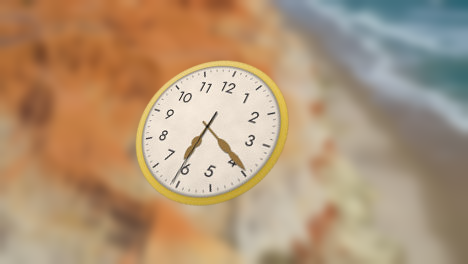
6:19:31
